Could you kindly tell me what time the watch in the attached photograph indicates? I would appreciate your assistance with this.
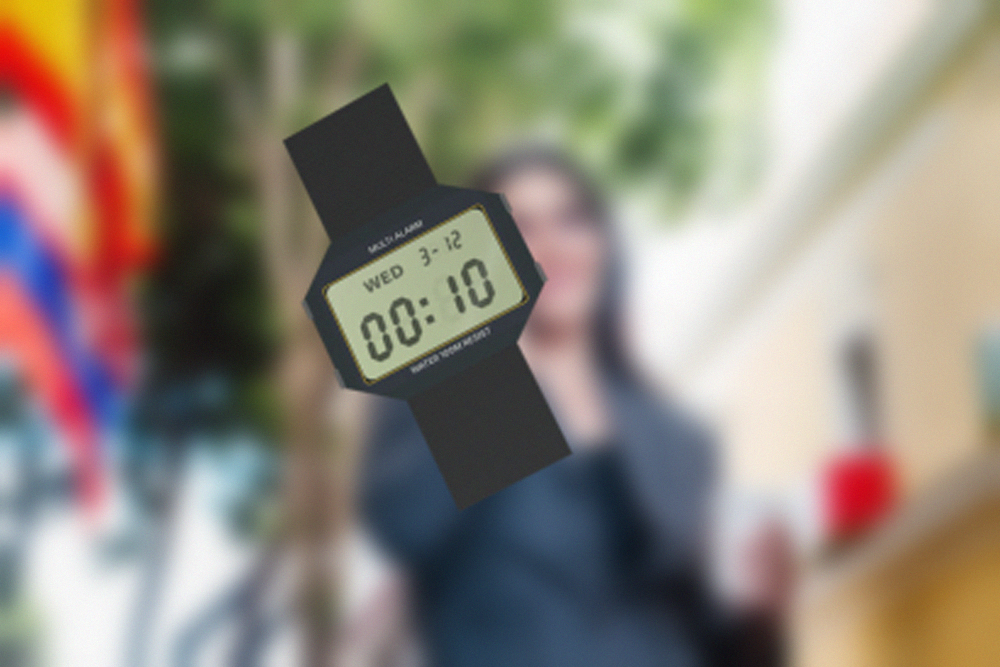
0:10
